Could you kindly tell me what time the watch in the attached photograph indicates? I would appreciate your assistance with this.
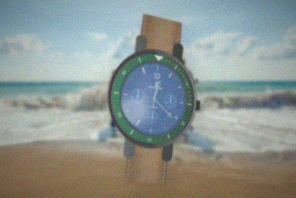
12:21
